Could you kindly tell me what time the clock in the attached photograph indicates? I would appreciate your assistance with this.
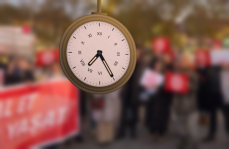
7:25
